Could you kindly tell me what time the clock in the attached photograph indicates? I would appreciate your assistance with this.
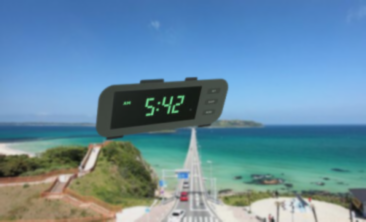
5:42
